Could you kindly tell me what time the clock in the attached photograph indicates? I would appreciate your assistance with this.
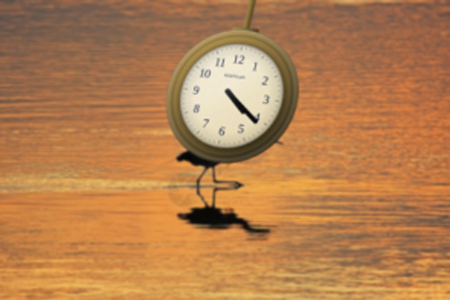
4:21
